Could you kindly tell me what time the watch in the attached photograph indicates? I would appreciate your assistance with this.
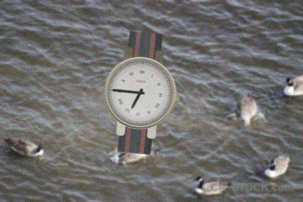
6:45
